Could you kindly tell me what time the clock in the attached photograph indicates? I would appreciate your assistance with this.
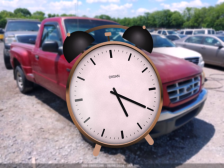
5:20
